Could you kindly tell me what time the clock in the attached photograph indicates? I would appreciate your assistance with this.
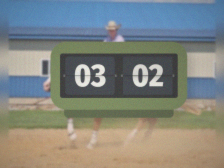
3:02
